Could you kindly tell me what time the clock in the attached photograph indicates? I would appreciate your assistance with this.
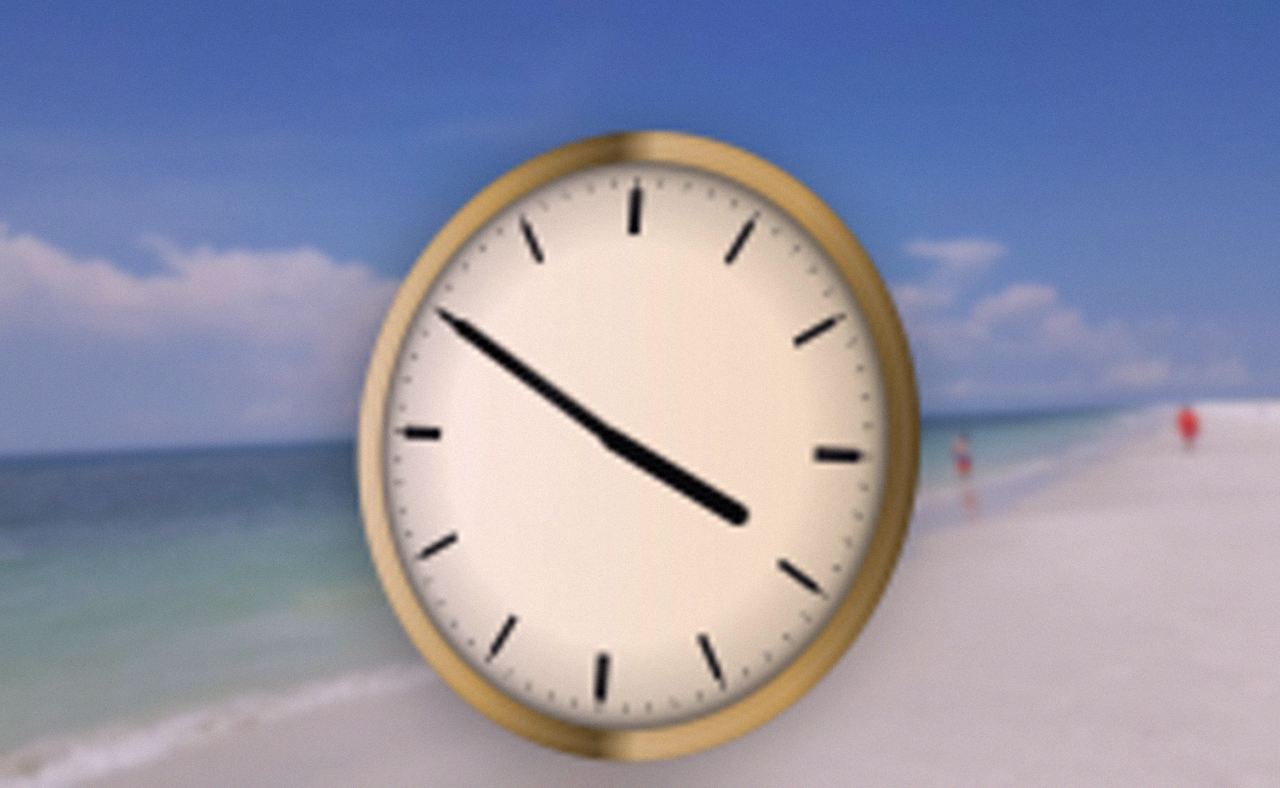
3:50
